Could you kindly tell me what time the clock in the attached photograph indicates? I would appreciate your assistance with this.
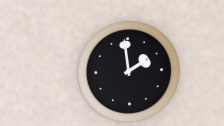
1:59
